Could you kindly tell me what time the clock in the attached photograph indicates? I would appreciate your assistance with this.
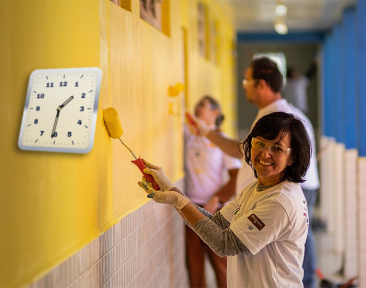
1:31
